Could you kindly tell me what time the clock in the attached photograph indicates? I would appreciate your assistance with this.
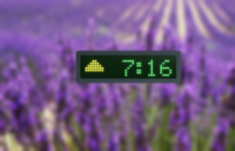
7:16
